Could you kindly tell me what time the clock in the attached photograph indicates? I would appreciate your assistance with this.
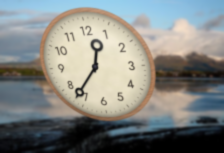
12:37
